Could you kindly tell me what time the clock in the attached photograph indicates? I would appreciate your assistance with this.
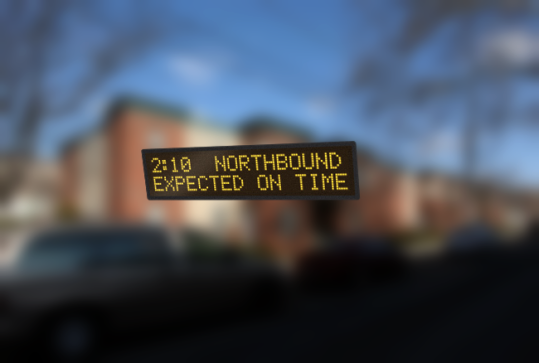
2:10
